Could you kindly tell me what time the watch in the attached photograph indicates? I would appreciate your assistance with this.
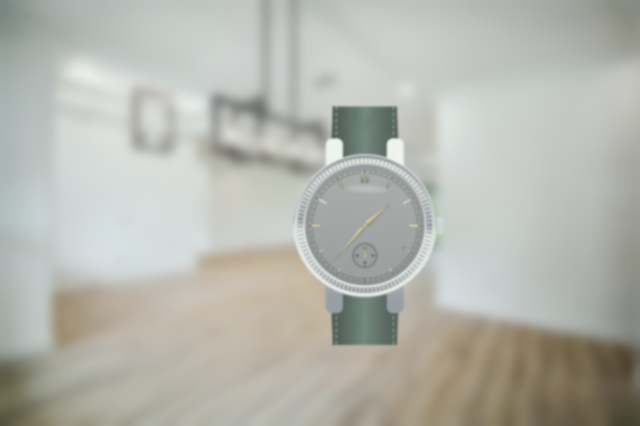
1:37
